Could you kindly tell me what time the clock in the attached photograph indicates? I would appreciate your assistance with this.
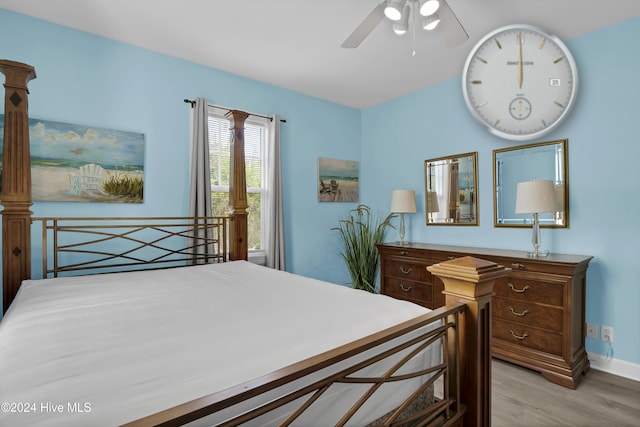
12:00
